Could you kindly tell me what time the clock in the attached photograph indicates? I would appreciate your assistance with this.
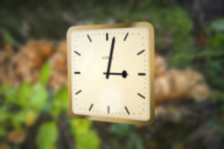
3:02
